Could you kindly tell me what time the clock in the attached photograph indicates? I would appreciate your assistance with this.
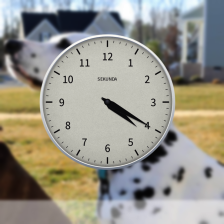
4:20
